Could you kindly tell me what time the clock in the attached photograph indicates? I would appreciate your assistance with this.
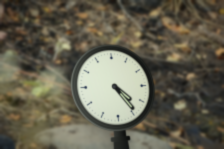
4:24
